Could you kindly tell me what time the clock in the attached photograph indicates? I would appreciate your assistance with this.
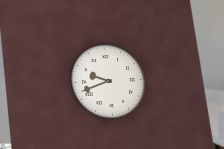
9:42
